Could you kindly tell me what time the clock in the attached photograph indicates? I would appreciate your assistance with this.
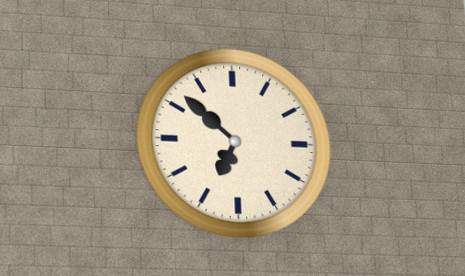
6:52
